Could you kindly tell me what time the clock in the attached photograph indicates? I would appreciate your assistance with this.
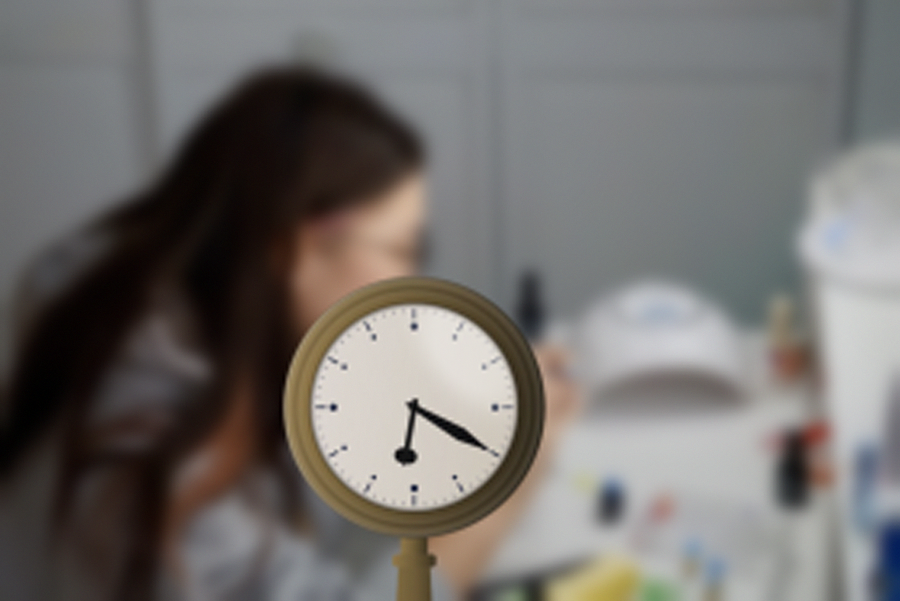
6:20
